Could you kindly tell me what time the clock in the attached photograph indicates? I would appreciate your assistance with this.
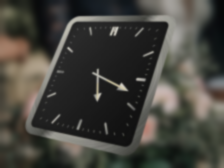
5:18
